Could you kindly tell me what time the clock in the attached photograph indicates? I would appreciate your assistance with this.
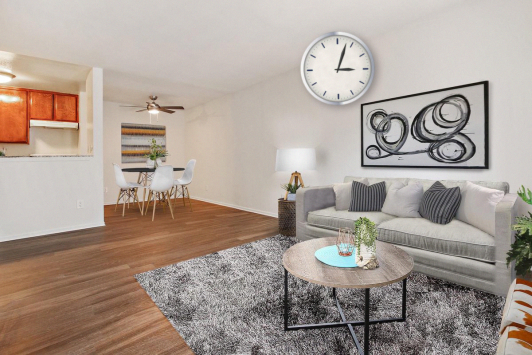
3:03
